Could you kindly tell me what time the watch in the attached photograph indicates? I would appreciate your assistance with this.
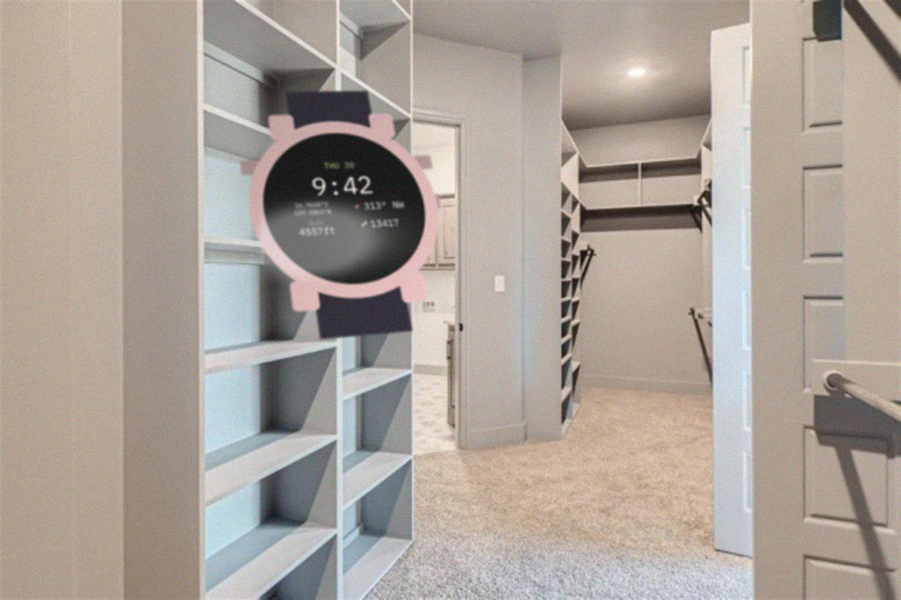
9:42
